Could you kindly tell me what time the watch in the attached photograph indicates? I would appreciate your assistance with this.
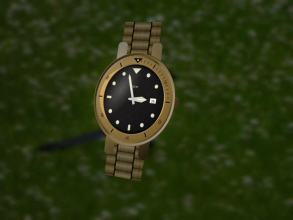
2:57
